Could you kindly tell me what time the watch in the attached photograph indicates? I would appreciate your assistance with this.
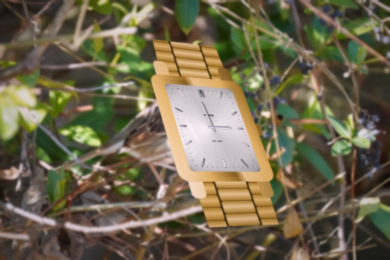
2:59
